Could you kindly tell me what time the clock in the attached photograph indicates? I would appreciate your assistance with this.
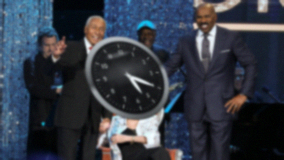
5:20
